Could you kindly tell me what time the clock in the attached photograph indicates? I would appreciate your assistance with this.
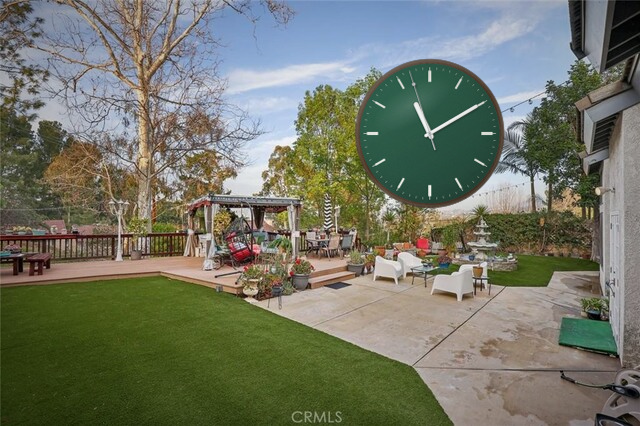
11:09:57
